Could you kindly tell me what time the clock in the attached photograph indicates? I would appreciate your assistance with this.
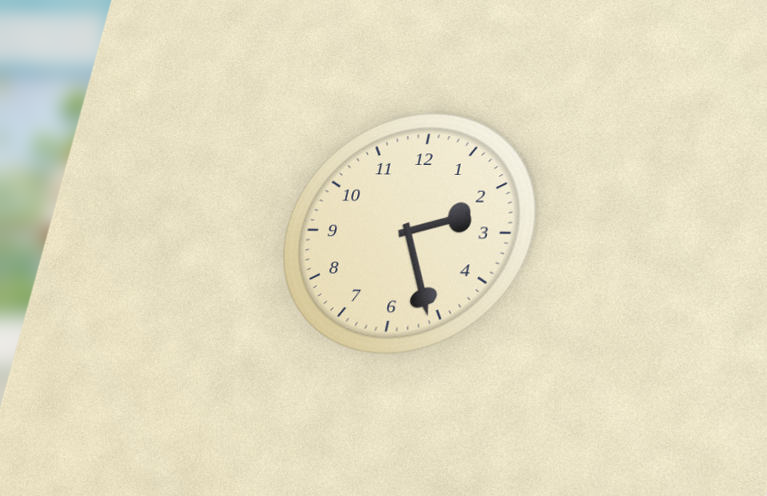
2:26
